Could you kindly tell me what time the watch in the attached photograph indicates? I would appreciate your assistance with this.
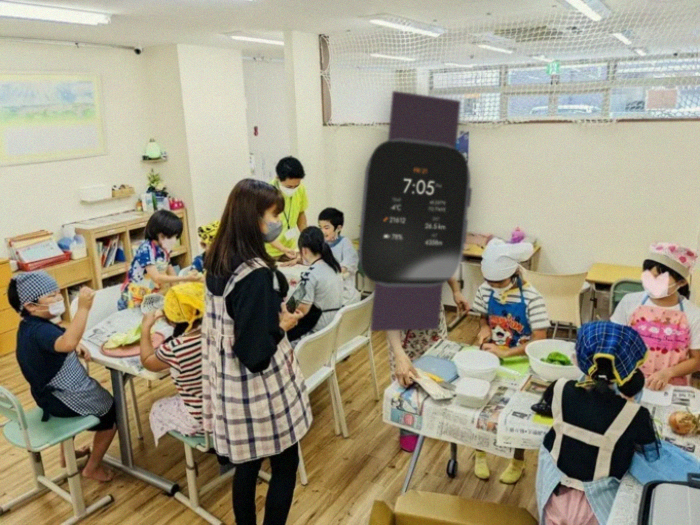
7:05
